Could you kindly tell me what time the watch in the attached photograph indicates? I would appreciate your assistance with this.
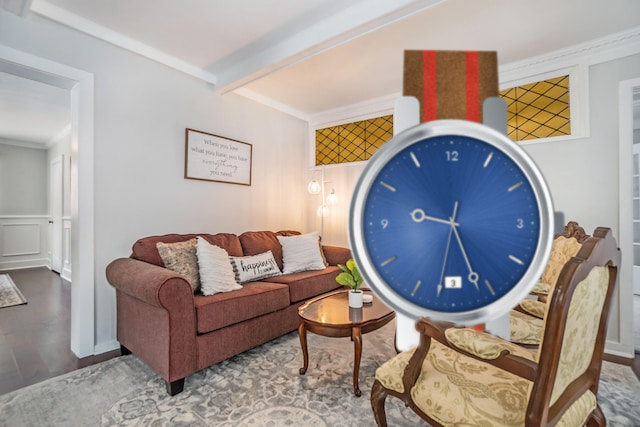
9:26:32
